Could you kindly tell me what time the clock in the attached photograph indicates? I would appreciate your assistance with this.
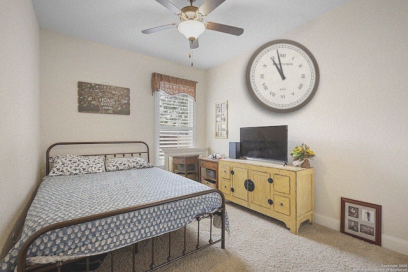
10:58
